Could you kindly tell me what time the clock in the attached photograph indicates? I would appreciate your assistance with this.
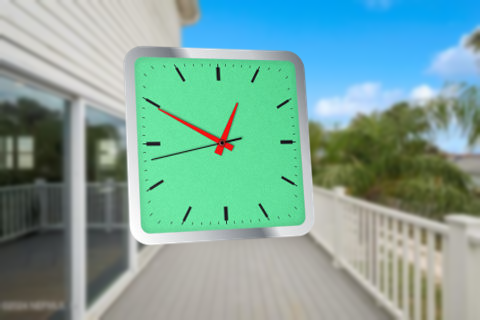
12:49:43
